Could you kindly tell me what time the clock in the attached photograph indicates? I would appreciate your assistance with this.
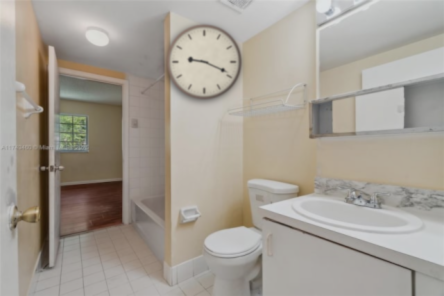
9:19
